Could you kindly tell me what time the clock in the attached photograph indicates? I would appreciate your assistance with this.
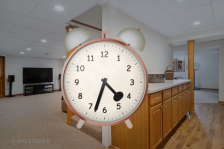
4:33
